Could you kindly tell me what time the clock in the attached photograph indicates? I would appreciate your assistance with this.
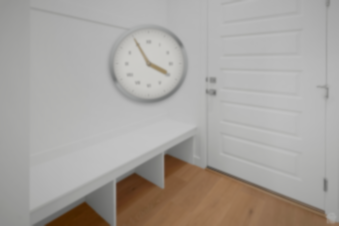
3:55
